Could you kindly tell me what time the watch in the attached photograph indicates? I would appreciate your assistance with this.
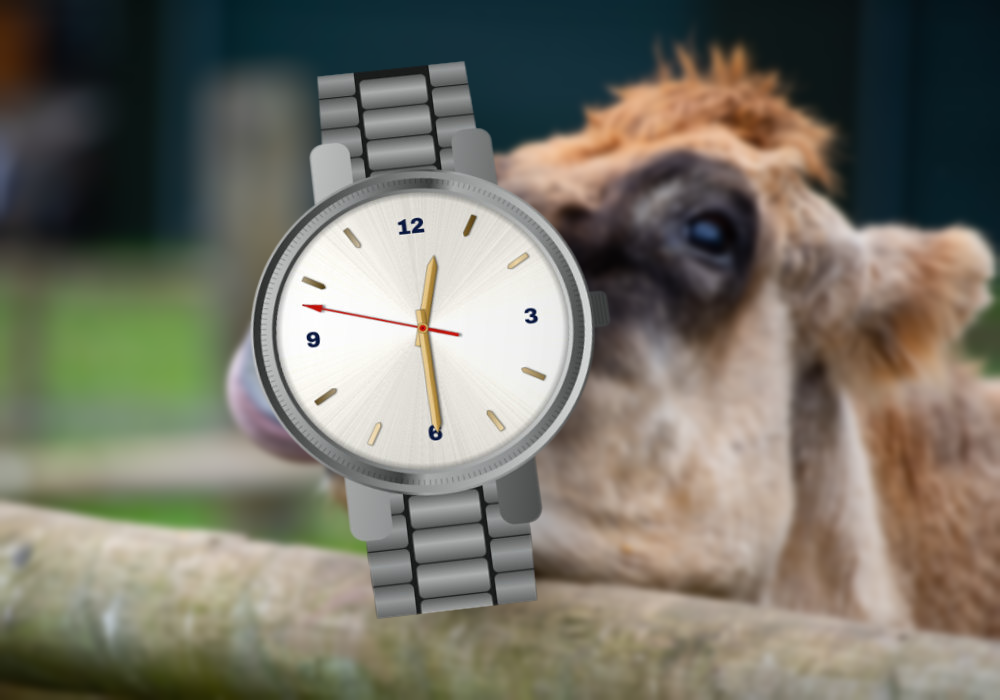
12:29:48
